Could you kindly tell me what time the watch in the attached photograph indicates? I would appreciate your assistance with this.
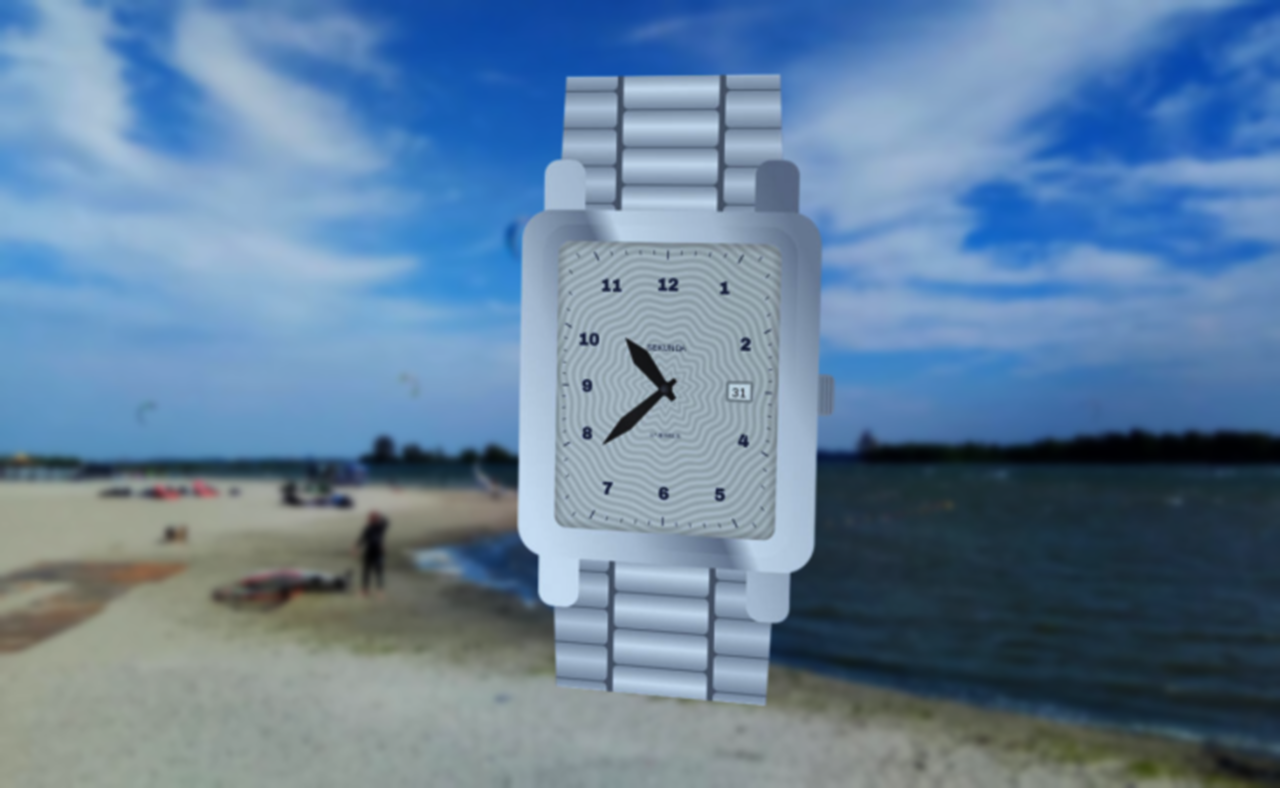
10:38
